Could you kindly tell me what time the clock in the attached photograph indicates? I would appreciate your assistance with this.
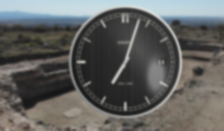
7:03
